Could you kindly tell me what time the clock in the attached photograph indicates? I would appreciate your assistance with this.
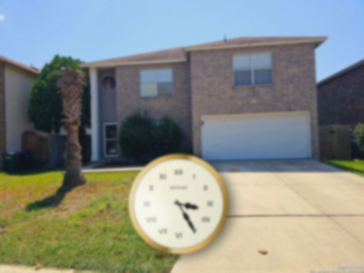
3:25
